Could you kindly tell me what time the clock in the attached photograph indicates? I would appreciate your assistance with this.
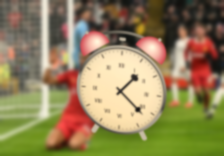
1:22
